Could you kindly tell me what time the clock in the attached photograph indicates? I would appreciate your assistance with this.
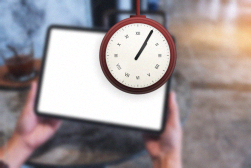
1:05
